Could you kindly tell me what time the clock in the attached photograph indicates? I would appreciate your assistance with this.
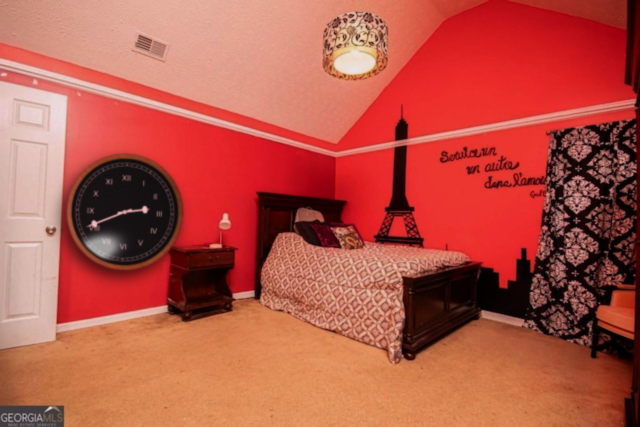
2:41
